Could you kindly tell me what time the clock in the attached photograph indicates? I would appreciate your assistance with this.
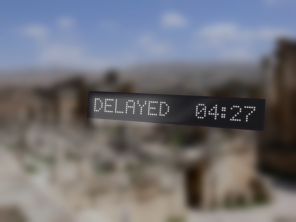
4:27
